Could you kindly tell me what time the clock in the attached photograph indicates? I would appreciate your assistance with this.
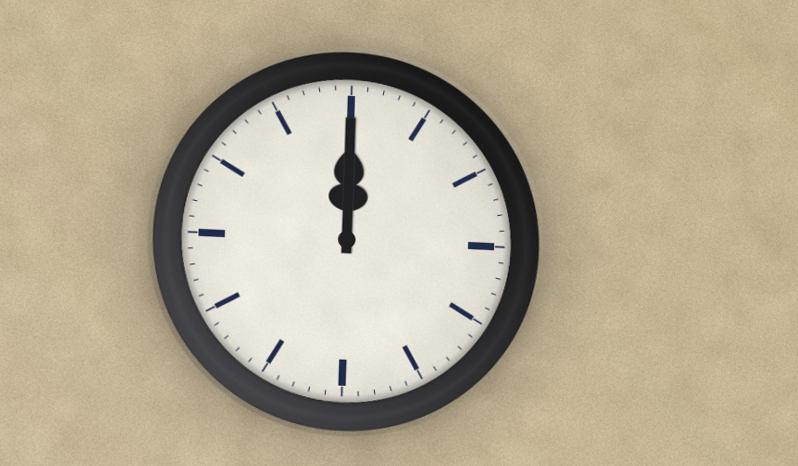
12:00
